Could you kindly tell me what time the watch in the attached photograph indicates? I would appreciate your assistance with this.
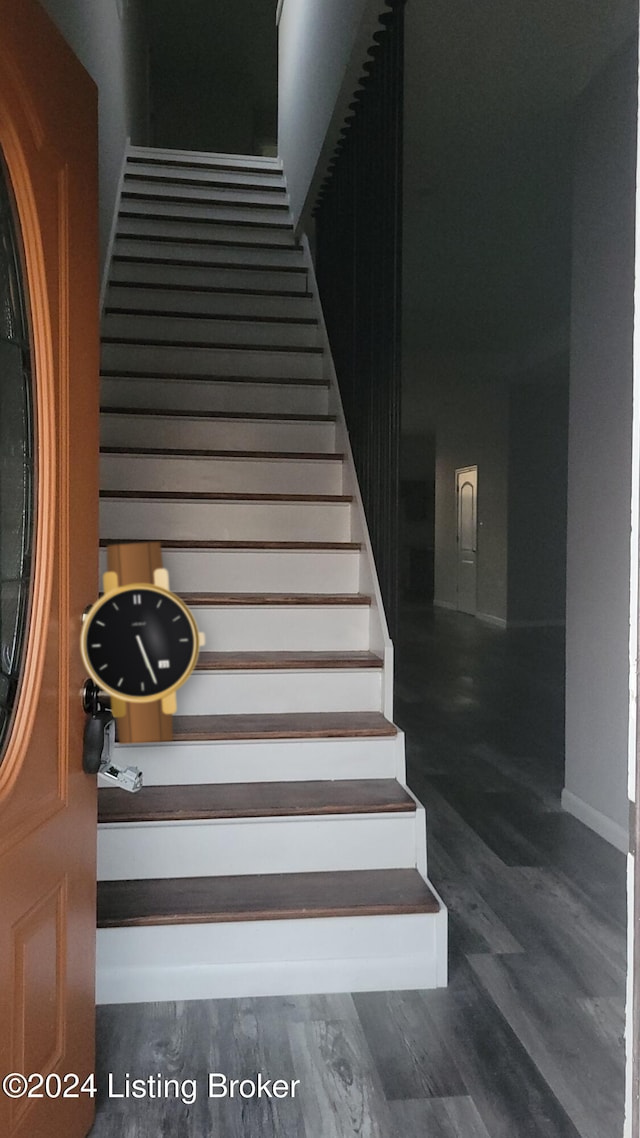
5:27
